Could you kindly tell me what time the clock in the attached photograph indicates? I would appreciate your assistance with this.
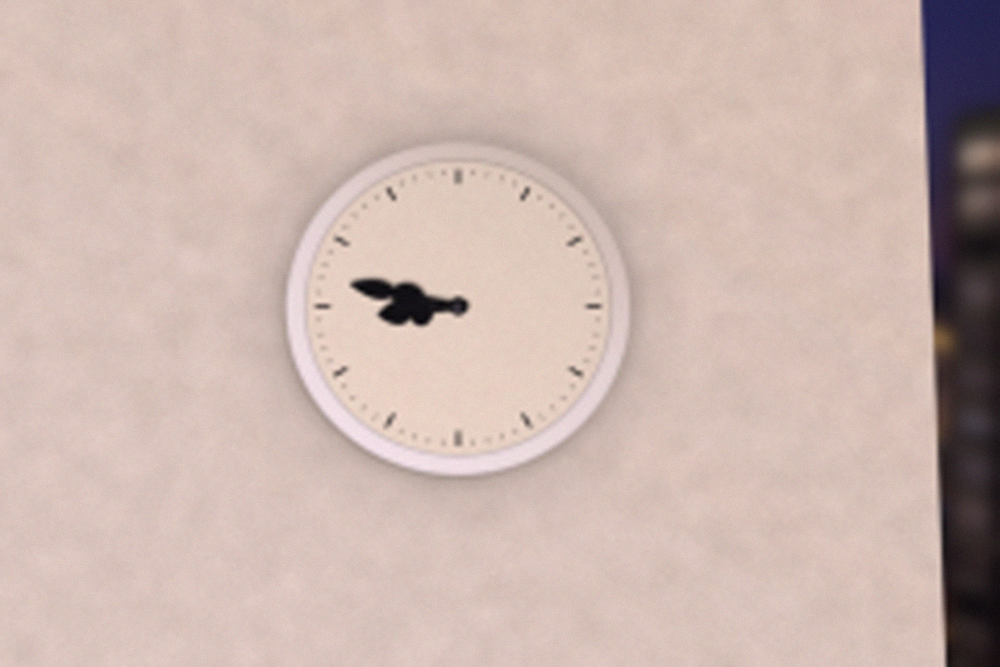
8:47
